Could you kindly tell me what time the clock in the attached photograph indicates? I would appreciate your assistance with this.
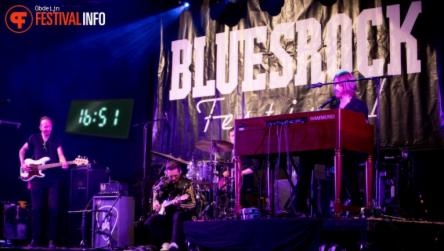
16:51
